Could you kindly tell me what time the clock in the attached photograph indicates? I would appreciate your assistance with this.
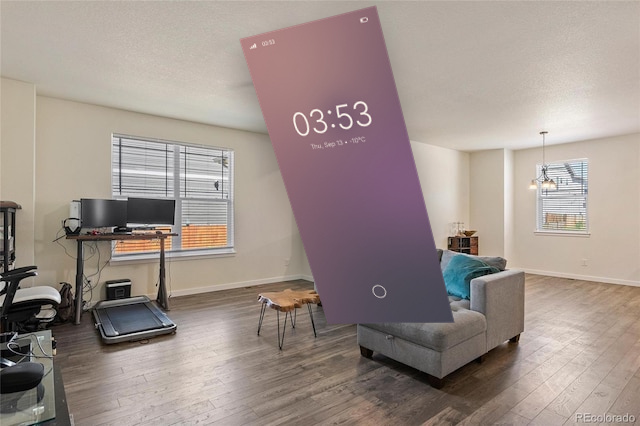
3:53
